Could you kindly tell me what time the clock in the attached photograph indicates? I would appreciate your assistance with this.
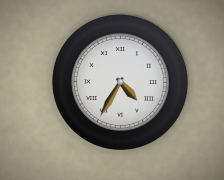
4:35
